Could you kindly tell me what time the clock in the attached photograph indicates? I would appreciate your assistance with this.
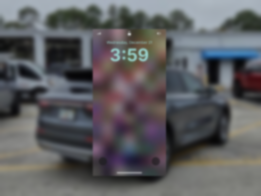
3:59
